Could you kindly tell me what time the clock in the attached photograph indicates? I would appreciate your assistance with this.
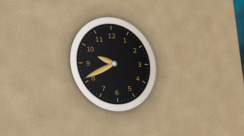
9:41
